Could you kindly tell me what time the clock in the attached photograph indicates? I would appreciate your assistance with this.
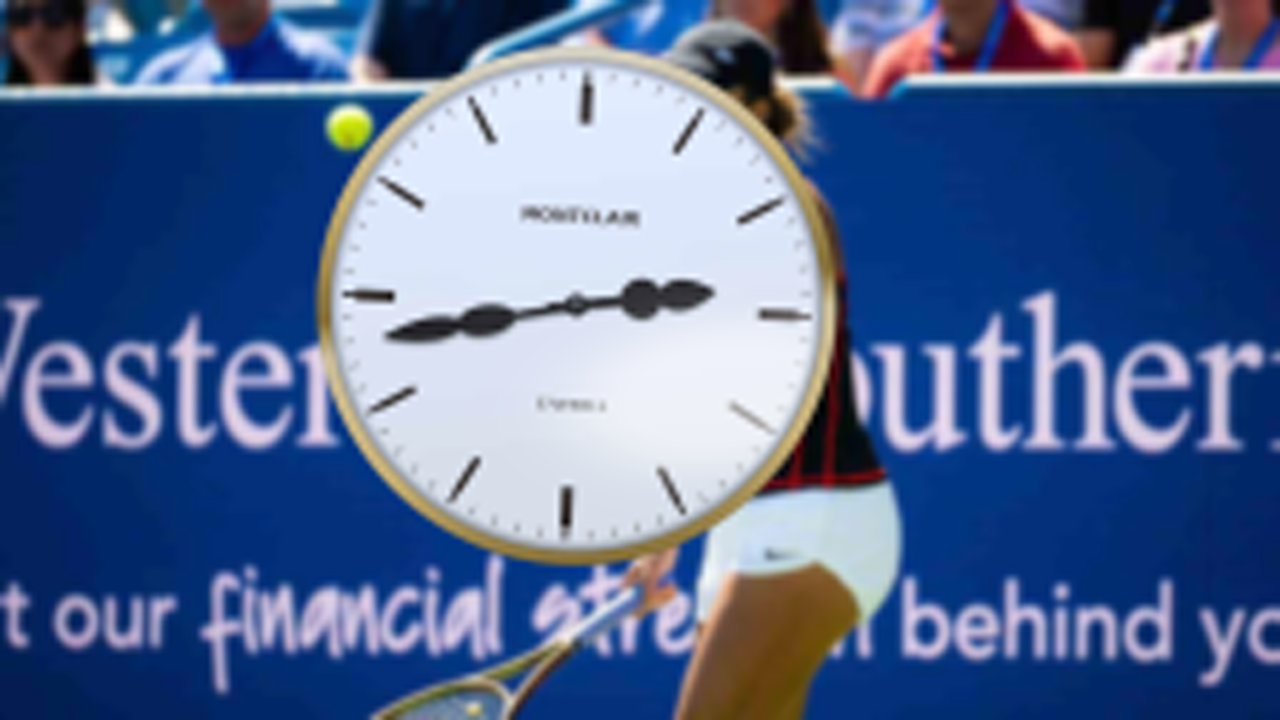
2:43
